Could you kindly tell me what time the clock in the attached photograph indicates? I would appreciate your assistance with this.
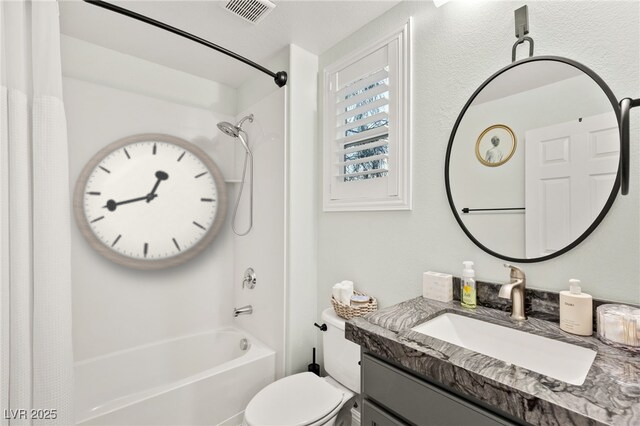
12:42
